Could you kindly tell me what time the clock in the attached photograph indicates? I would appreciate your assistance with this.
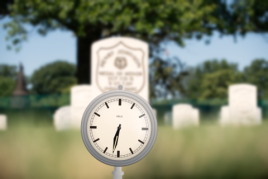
6:32
